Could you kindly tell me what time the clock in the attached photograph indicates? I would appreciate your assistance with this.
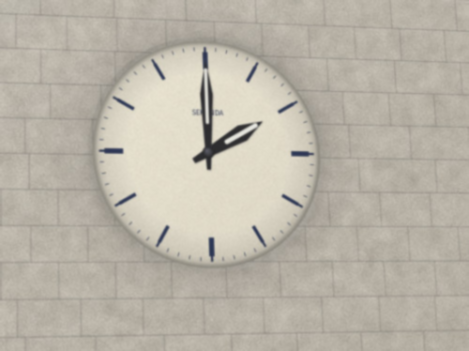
2:00
